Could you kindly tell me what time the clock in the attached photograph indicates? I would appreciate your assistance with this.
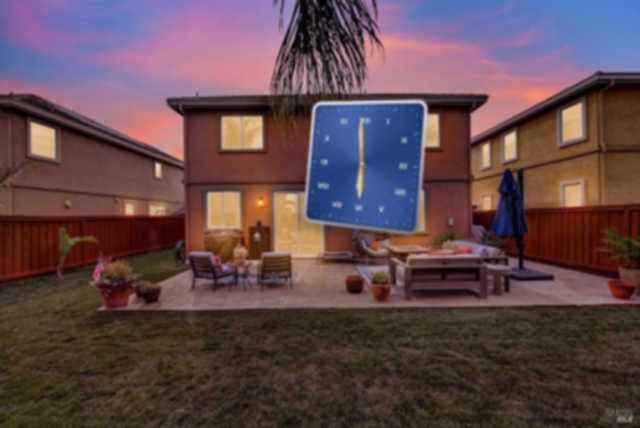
5:59
